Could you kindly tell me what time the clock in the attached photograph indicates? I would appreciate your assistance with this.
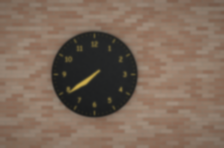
7:39
